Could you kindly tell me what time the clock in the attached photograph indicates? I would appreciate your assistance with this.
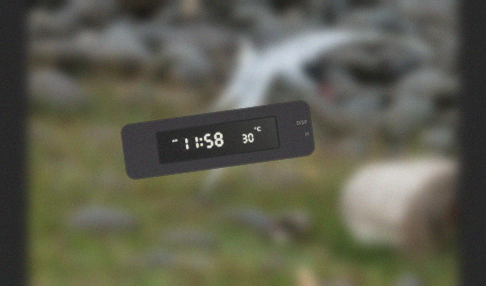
11:58
